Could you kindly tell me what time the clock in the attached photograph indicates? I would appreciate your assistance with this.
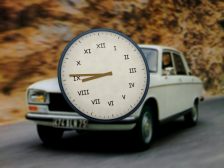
8:46
